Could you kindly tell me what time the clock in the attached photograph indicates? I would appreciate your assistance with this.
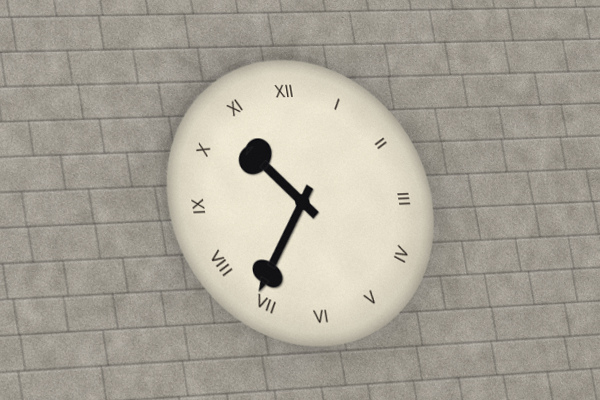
10:36
